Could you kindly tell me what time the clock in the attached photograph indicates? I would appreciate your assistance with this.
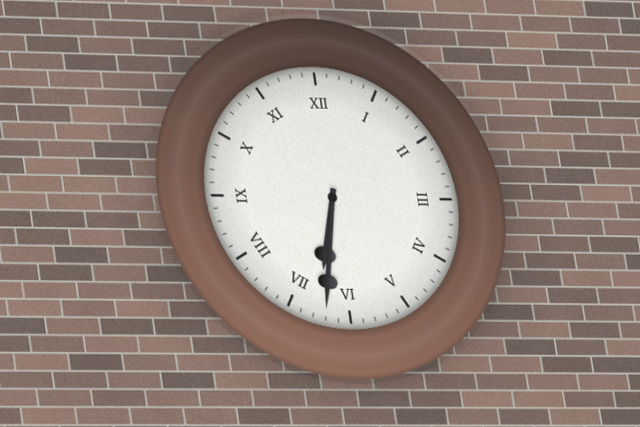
6:32
